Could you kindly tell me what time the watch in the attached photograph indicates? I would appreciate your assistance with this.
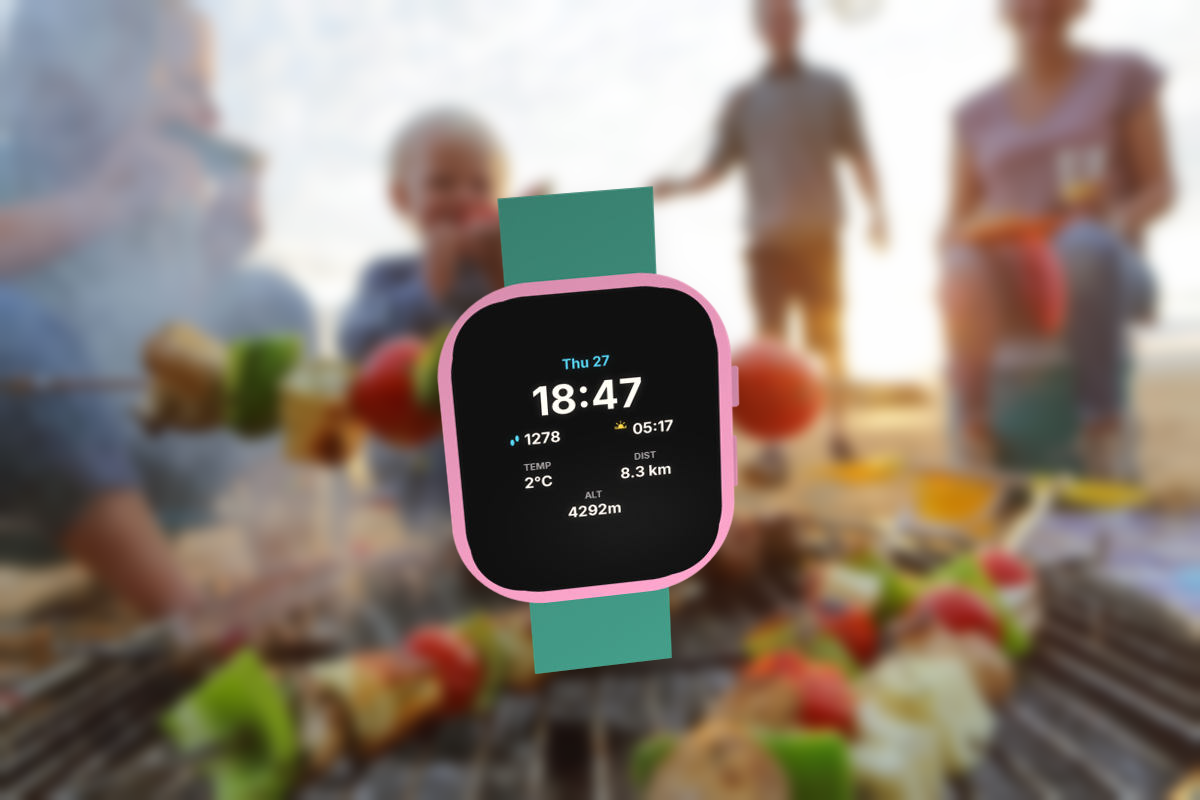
18:47
